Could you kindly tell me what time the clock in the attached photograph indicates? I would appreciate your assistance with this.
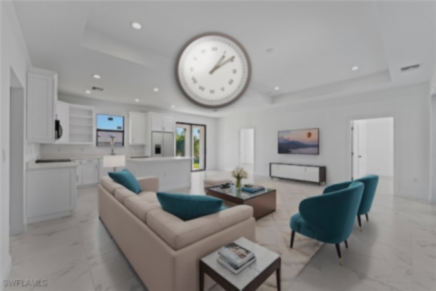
1:09
